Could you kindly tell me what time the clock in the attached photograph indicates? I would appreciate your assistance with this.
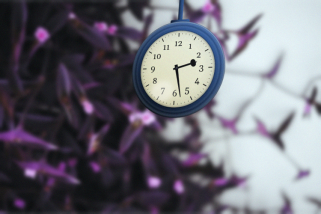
2:28
